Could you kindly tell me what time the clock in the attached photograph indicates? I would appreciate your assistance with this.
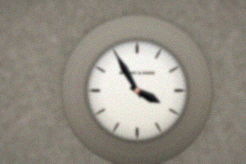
3:55
